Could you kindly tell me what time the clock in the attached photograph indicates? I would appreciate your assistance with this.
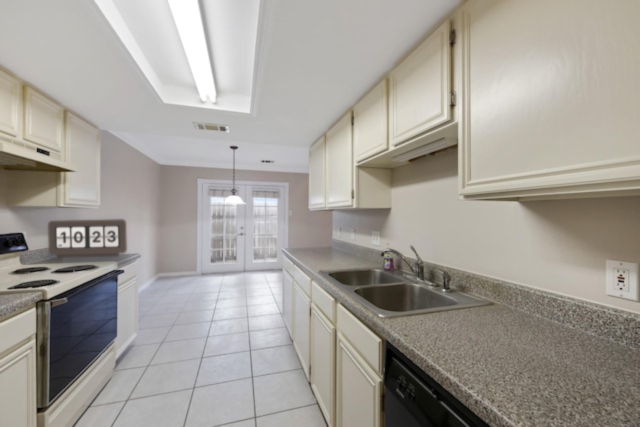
10:23
